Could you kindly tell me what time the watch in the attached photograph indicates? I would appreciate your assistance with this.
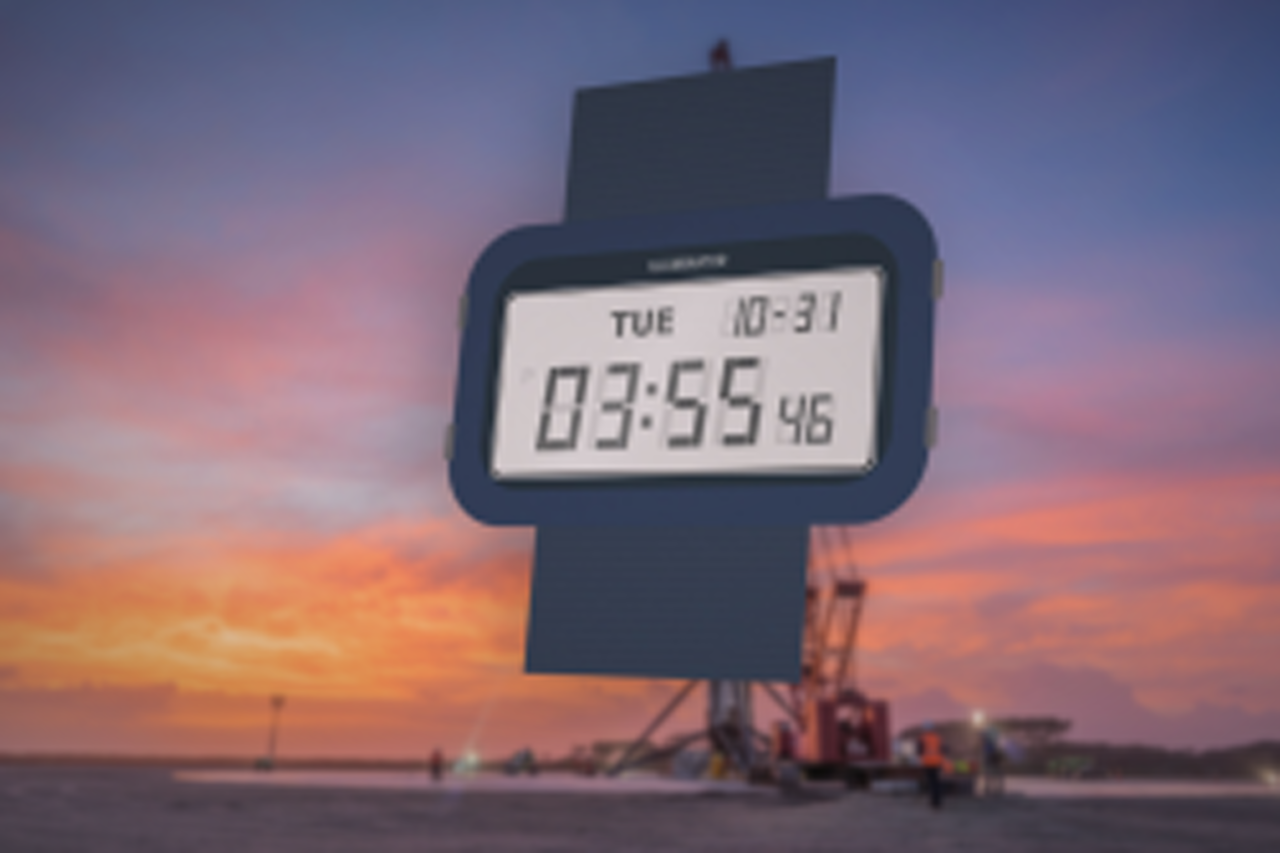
3:55:46
